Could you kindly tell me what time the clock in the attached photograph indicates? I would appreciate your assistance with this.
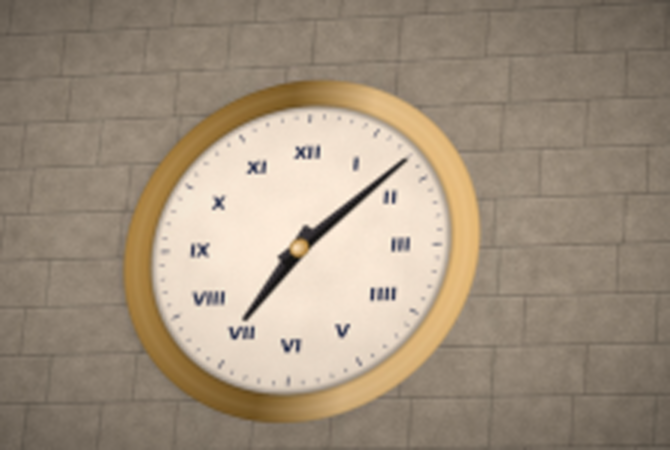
7:08
